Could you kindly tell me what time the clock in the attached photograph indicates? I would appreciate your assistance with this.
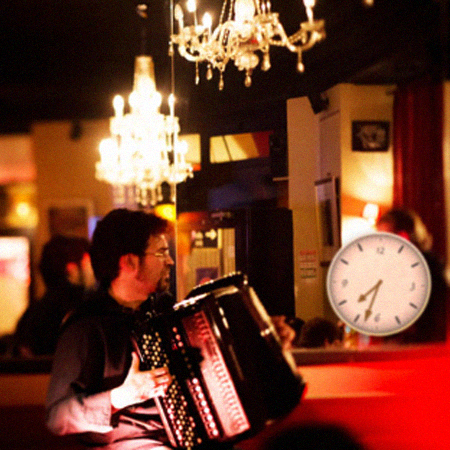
7:33
